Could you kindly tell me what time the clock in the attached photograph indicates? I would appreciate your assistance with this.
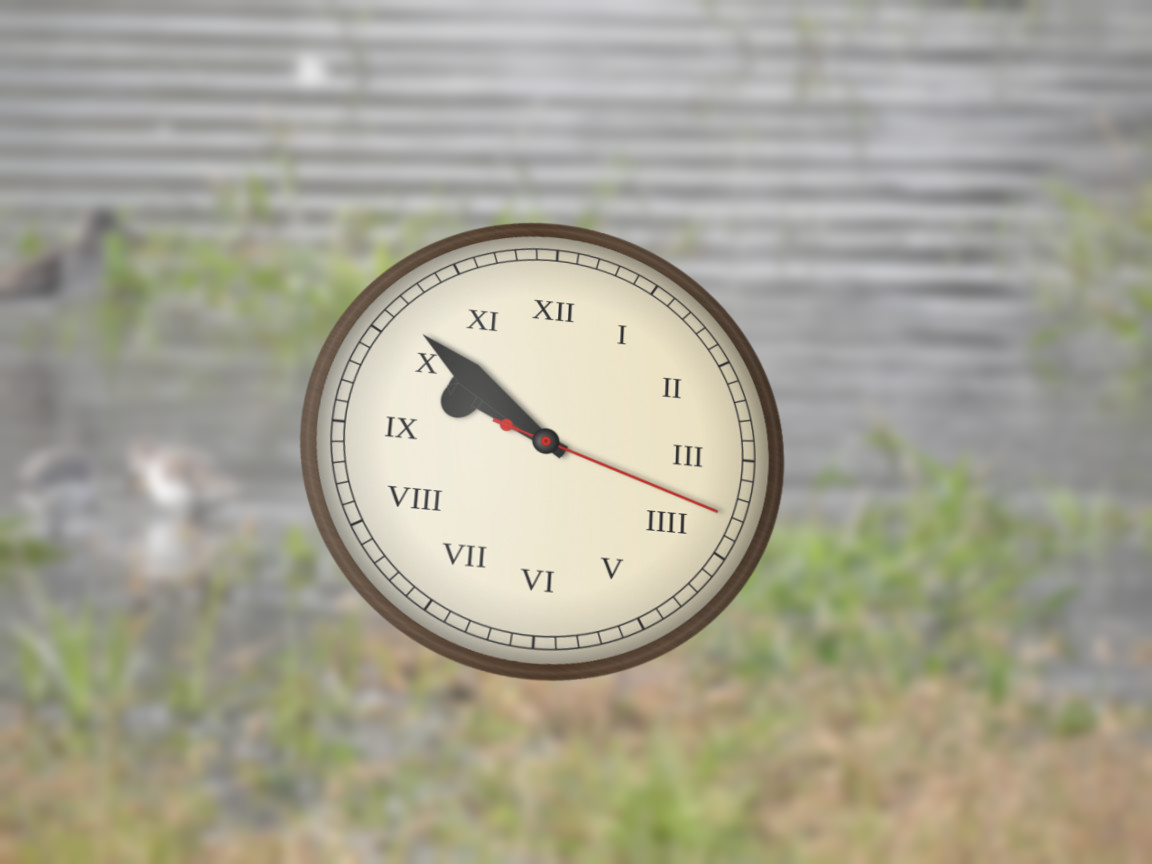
9:51:18
